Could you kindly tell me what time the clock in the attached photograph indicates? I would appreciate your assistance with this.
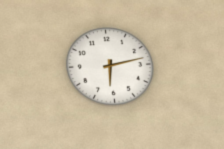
6:13
